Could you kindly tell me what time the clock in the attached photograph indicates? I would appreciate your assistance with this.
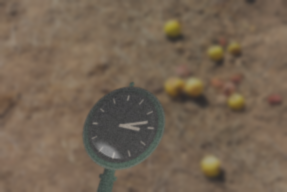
3:13
